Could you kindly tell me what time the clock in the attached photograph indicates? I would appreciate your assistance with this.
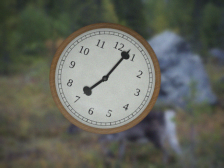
7:03
